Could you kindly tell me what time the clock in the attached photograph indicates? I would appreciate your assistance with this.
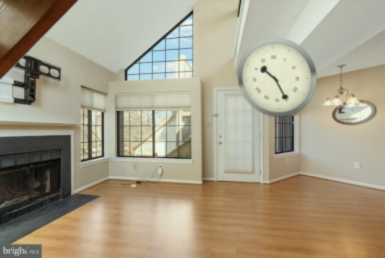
10:26
